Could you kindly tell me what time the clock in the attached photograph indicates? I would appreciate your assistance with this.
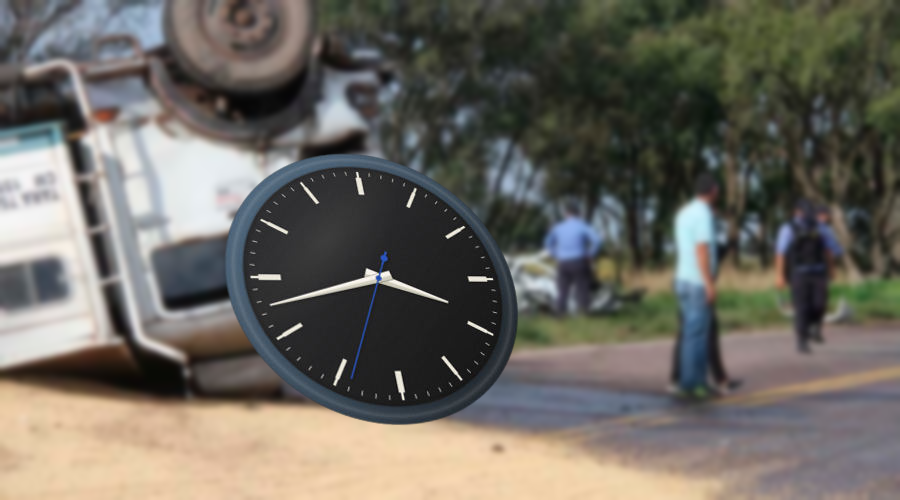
3:42:34
